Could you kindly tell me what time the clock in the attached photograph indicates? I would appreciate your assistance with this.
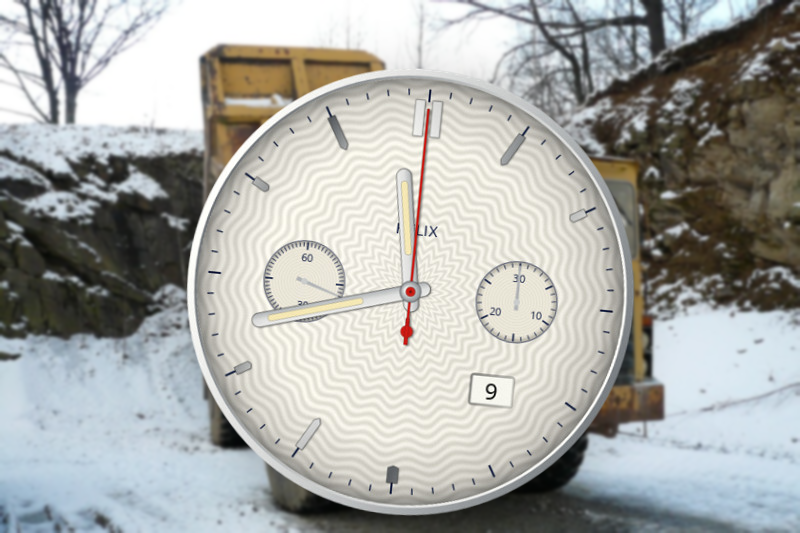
11:42:18
